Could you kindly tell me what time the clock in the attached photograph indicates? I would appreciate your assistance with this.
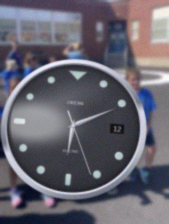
6:10:26
